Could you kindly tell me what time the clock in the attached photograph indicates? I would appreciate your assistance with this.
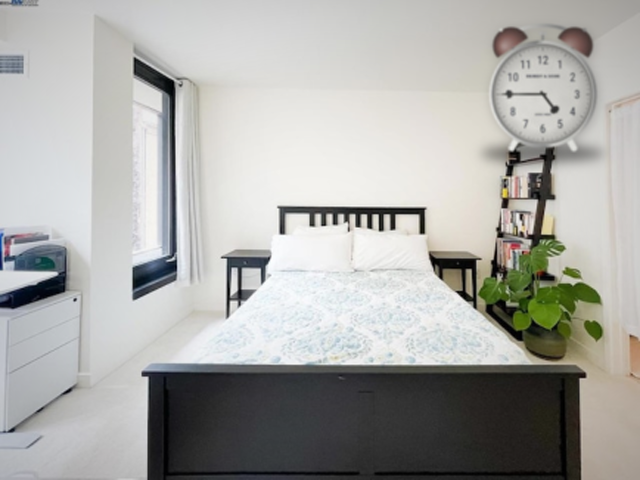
4:45
